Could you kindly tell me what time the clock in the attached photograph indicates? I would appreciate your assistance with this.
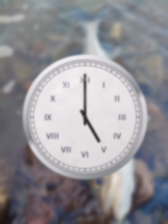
5:00
